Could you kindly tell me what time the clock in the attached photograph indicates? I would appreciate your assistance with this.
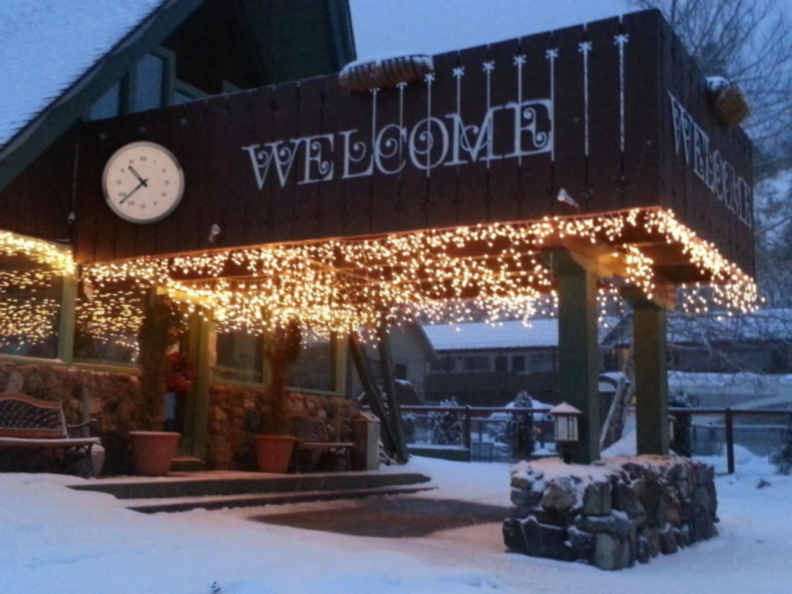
10:38
